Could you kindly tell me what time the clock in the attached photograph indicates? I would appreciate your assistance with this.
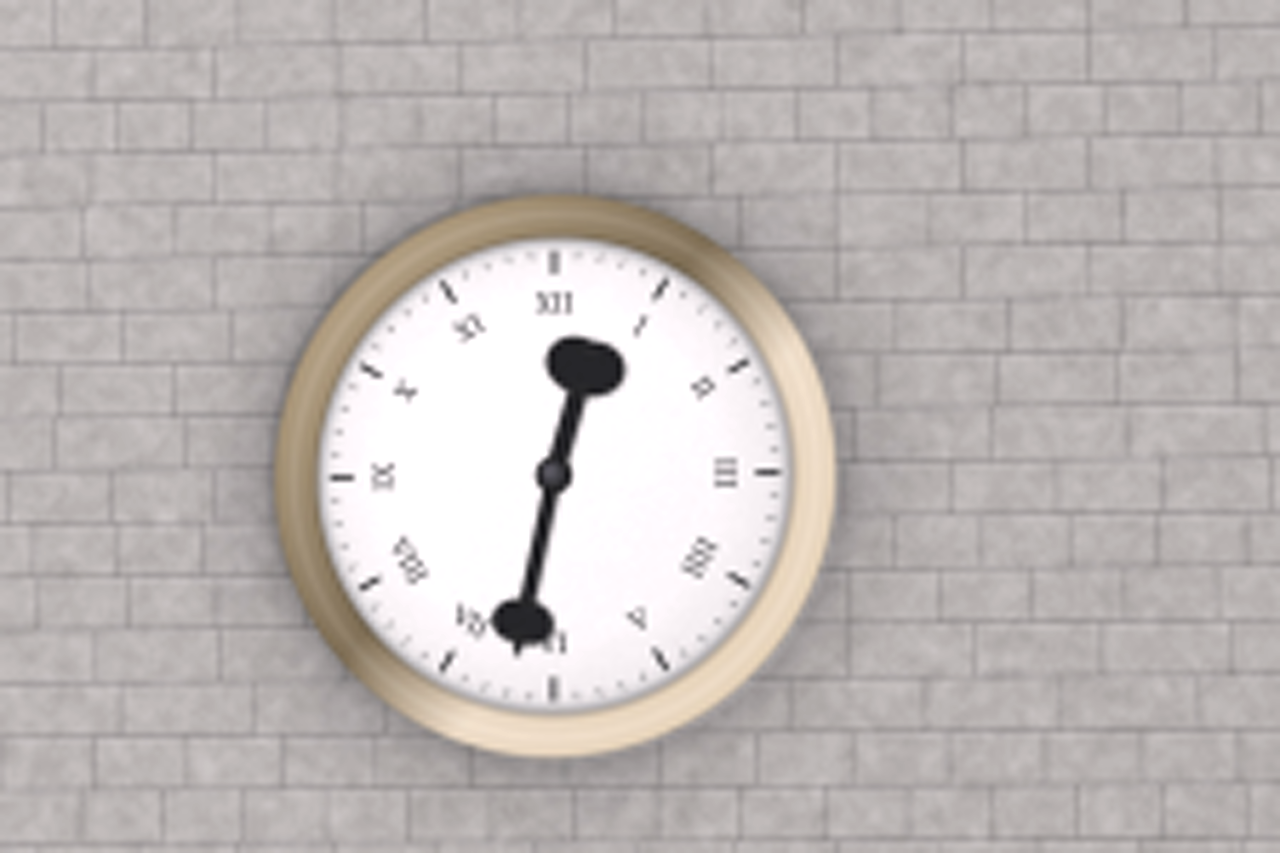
12:32
